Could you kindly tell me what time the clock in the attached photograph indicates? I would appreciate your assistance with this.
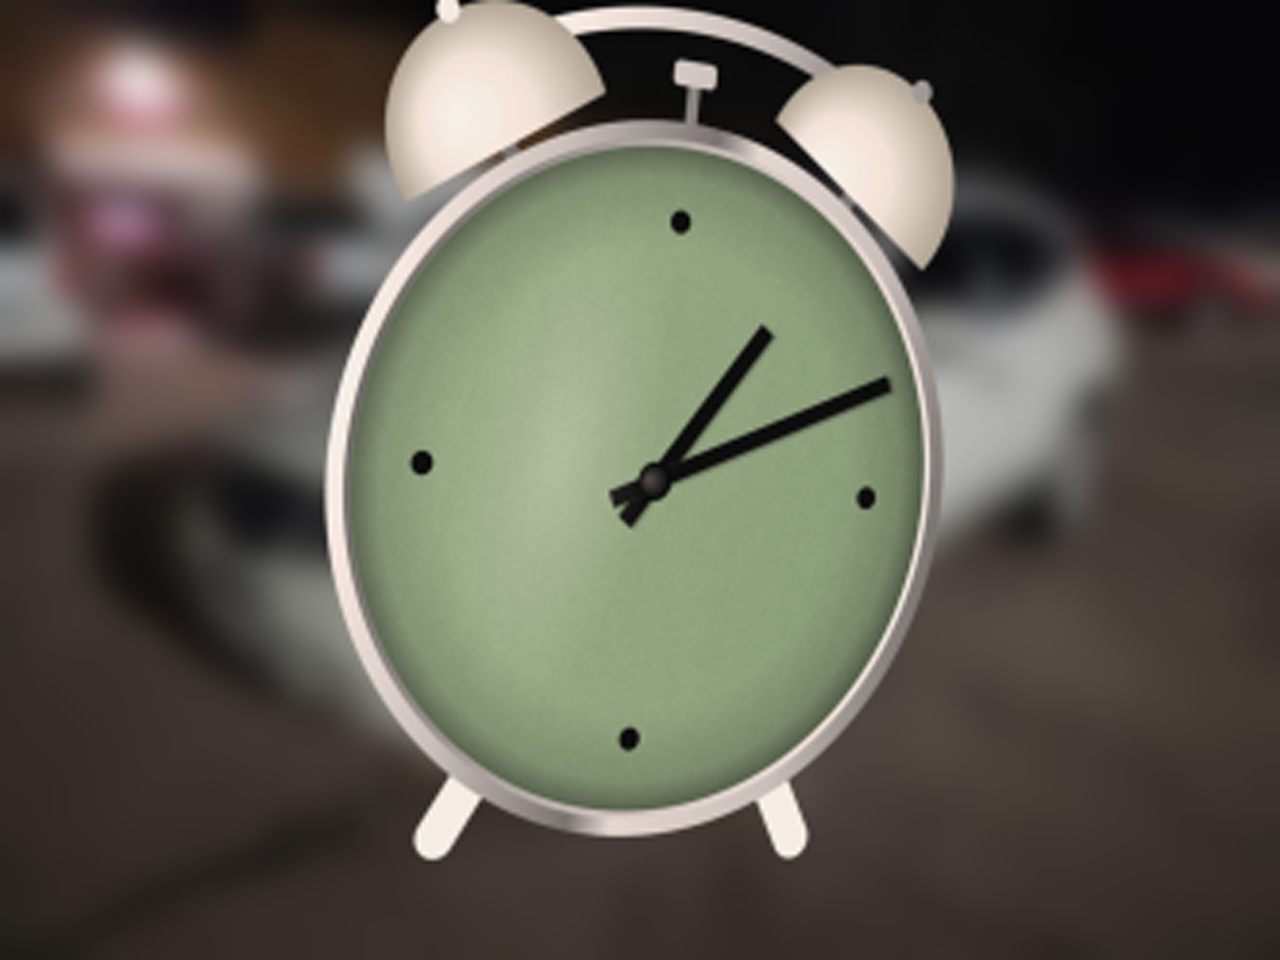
1:11
